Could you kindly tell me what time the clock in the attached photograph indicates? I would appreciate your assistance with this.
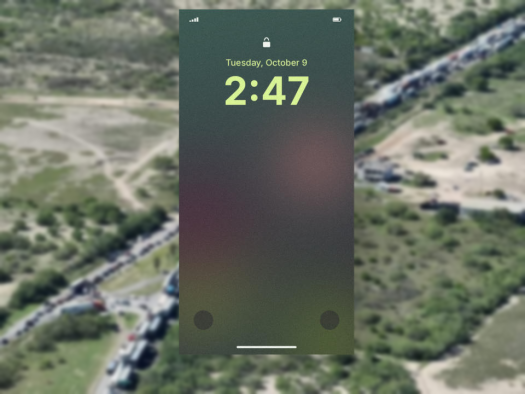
2:47
